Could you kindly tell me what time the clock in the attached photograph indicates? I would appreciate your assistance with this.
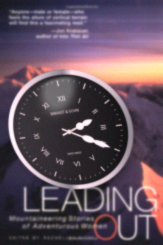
2:20
